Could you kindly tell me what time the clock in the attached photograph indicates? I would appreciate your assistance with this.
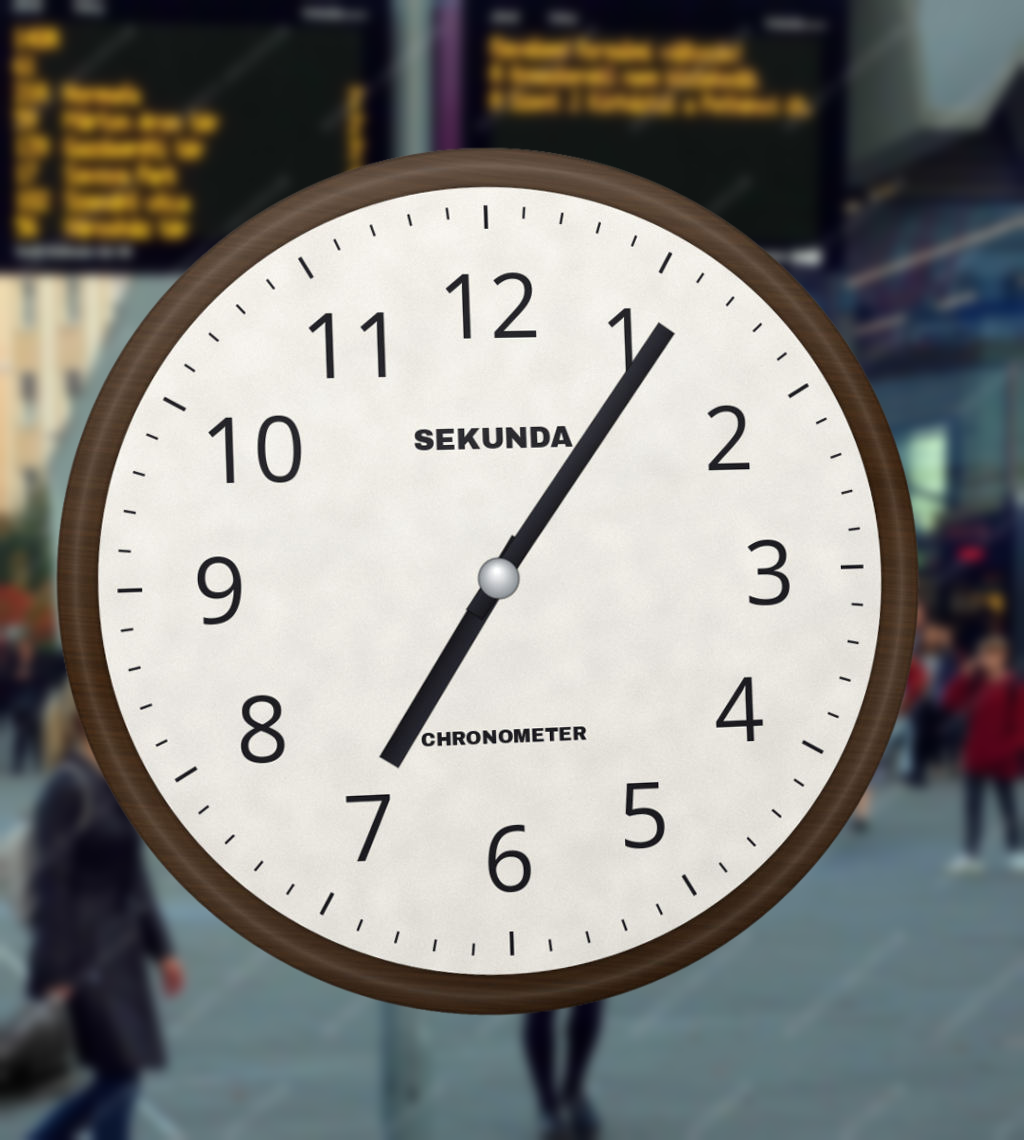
7:06
